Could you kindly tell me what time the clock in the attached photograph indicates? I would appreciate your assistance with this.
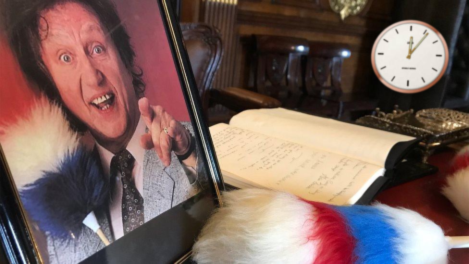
12:06
